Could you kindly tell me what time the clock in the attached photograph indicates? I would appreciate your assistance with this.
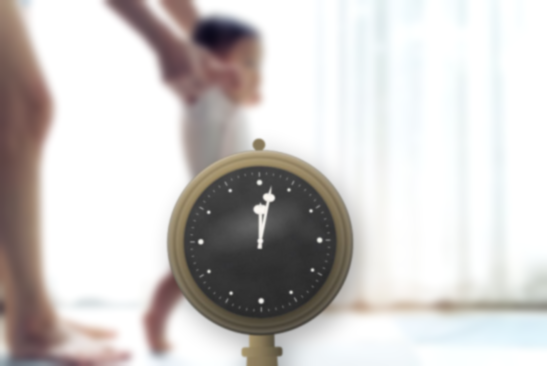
12:02
